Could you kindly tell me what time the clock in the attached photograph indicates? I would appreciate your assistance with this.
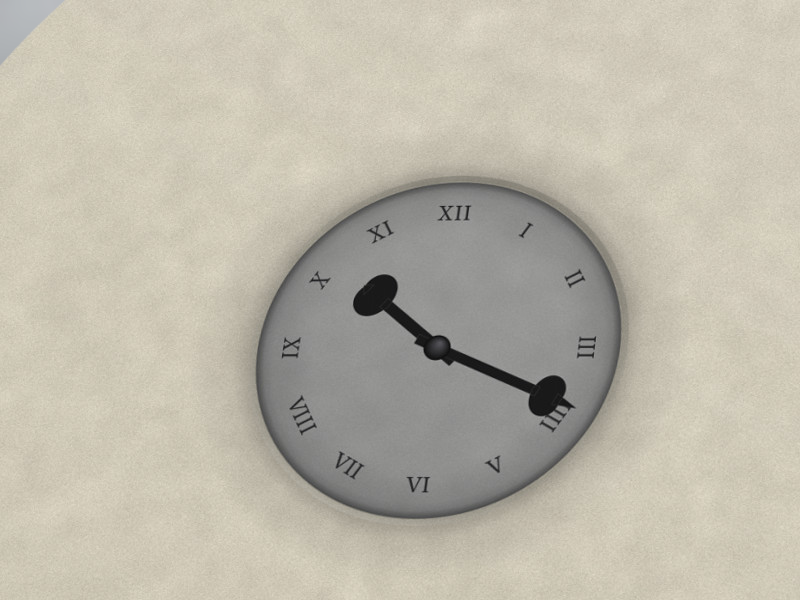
10:19
